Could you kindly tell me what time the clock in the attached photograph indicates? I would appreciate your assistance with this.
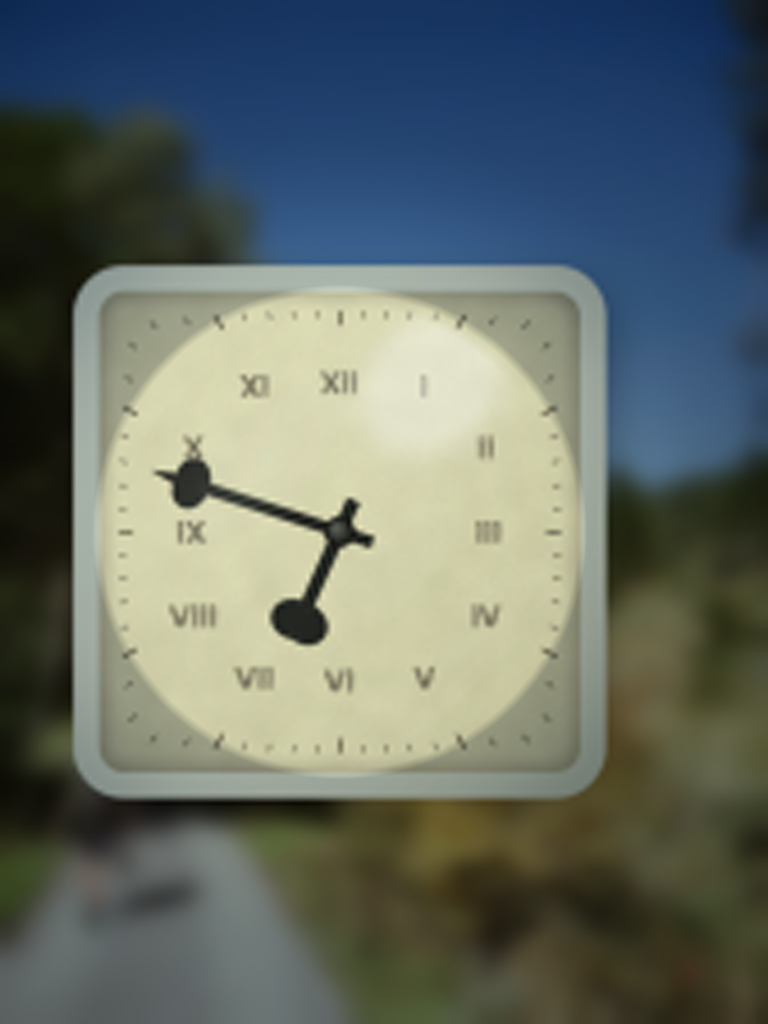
6:48
